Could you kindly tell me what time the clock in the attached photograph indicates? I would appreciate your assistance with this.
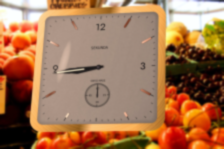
8:44
